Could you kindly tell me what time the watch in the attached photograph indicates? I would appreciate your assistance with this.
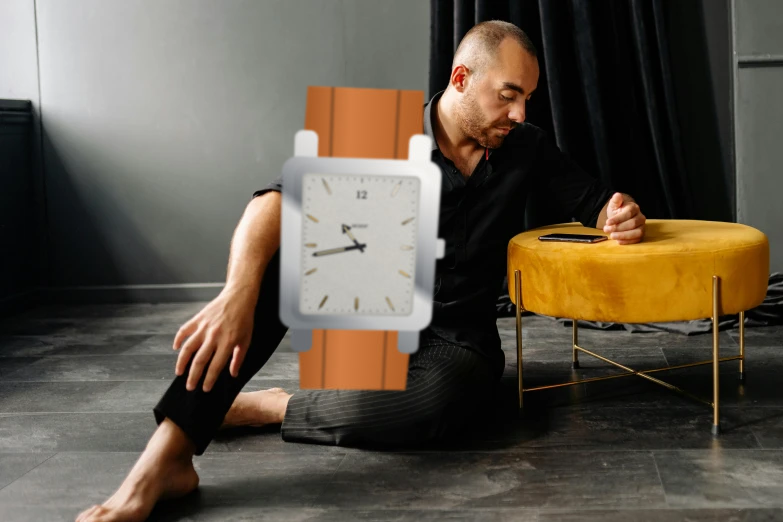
10:43
